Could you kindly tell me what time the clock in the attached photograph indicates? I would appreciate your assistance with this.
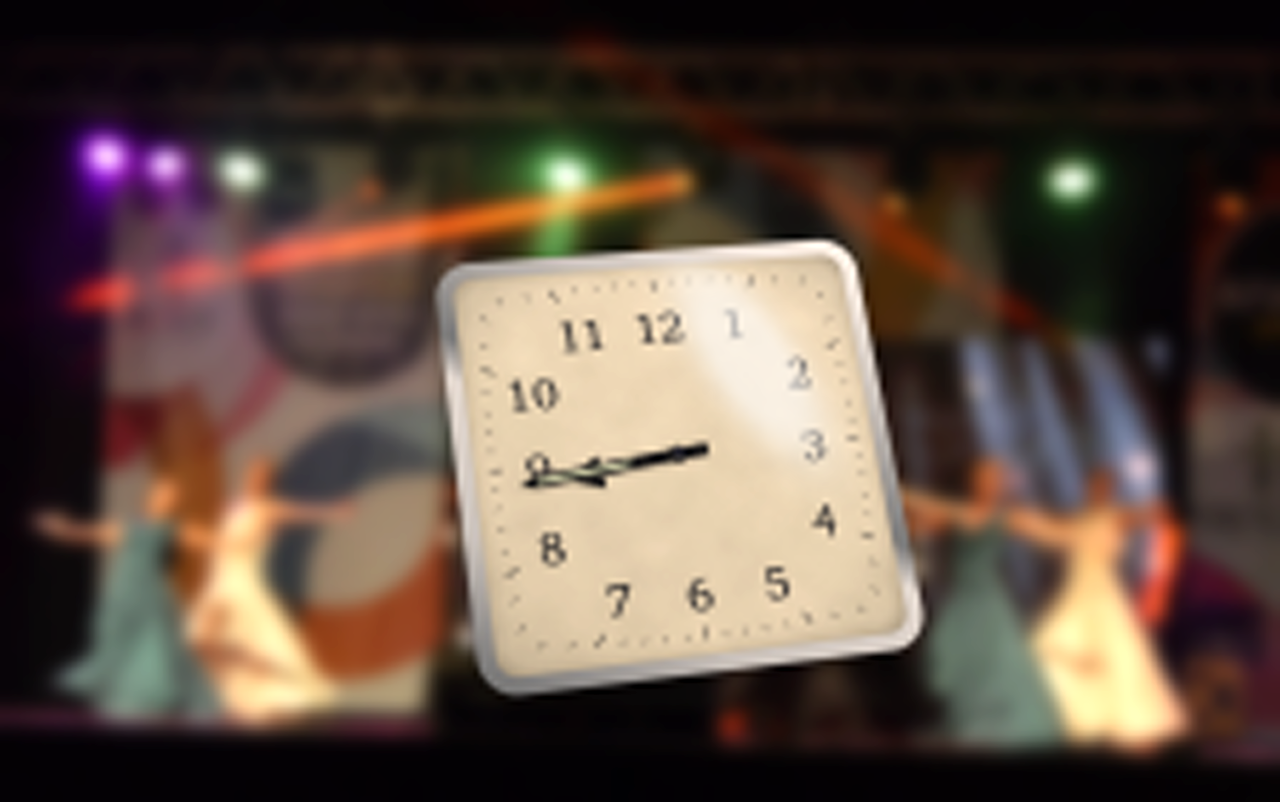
8:44
